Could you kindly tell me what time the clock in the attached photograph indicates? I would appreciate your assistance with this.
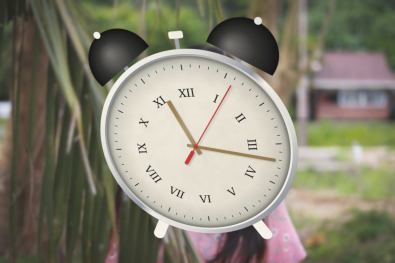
11:17:06
